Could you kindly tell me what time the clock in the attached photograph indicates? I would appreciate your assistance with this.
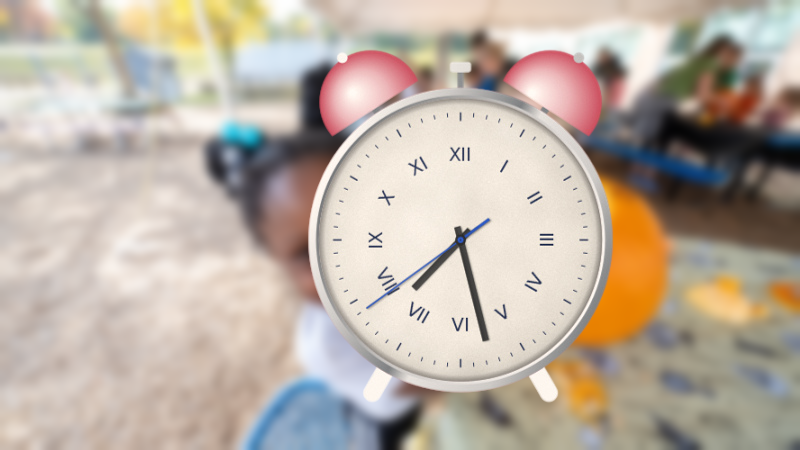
7:27:39
